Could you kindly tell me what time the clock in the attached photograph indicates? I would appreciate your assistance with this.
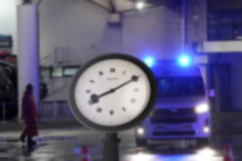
8:10
